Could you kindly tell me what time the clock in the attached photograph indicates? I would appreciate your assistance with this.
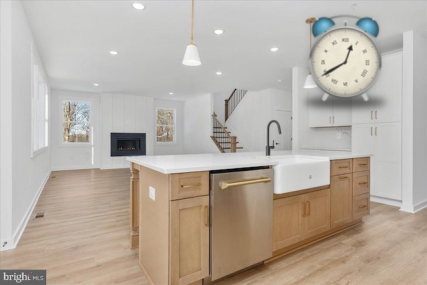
12:40
